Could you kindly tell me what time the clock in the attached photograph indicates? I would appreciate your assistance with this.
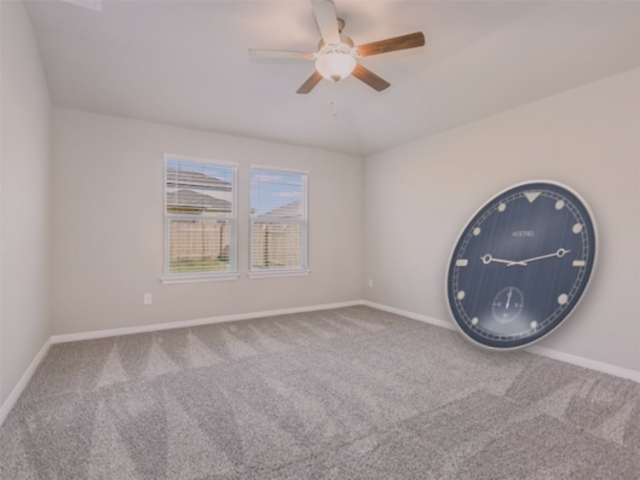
9:13
